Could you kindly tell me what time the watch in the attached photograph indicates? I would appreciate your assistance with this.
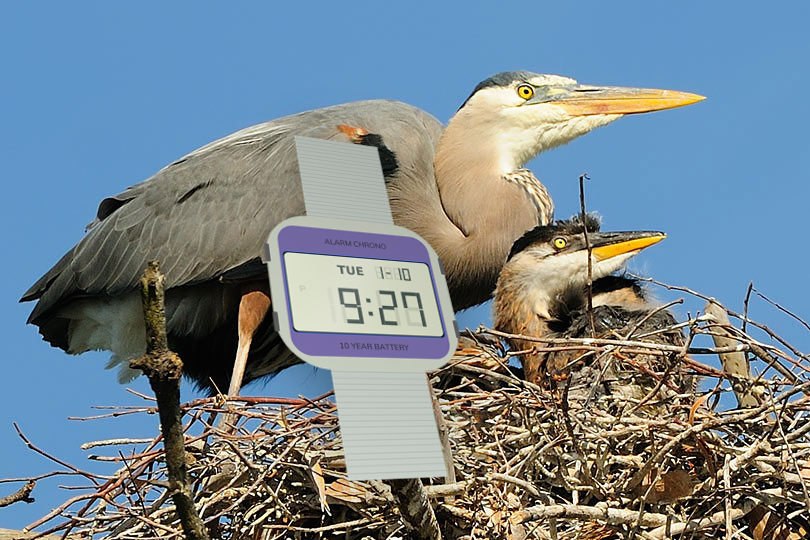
9:27
